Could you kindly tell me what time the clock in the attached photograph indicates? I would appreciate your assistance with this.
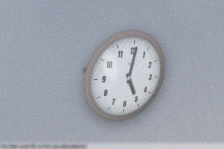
5:01
